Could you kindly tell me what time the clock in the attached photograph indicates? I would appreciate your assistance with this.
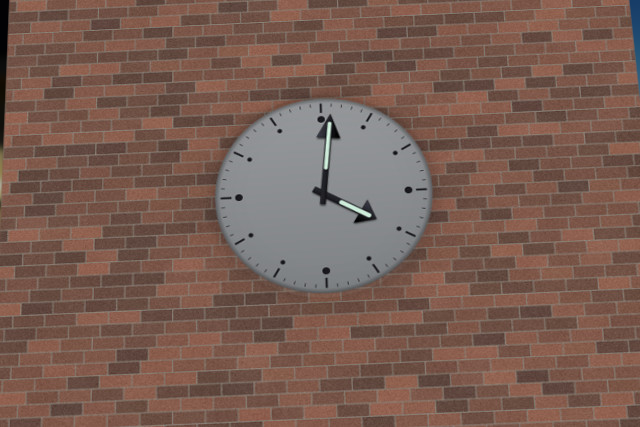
4:01
